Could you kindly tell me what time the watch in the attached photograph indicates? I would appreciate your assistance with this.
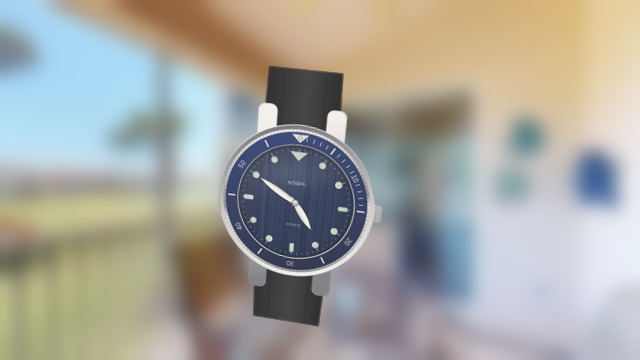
4:50
